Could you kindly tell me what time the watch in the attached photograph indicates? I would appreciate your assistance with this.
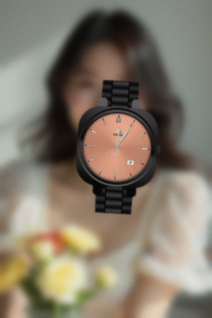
12:05
